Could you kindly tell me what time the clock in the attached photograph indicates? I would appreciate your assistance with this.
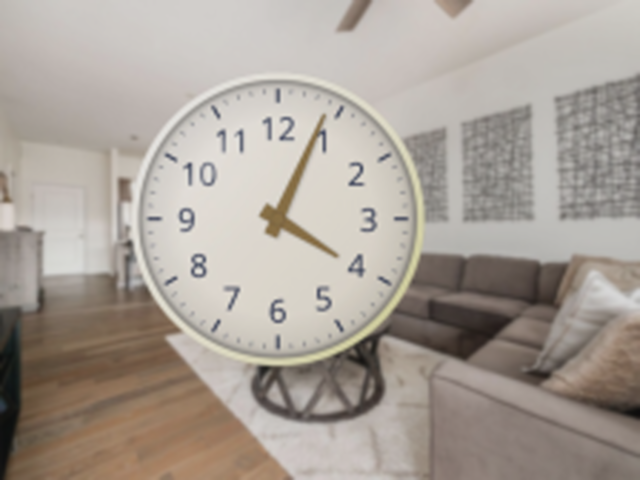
4:04
